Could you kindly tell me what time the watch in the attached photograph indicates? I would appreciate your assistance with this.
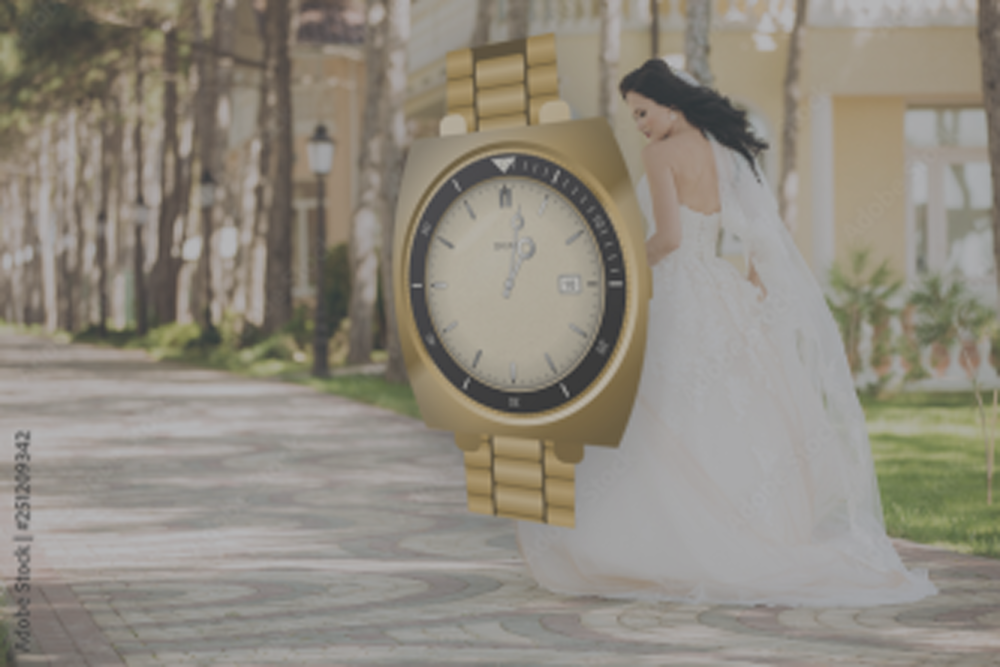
1:02
